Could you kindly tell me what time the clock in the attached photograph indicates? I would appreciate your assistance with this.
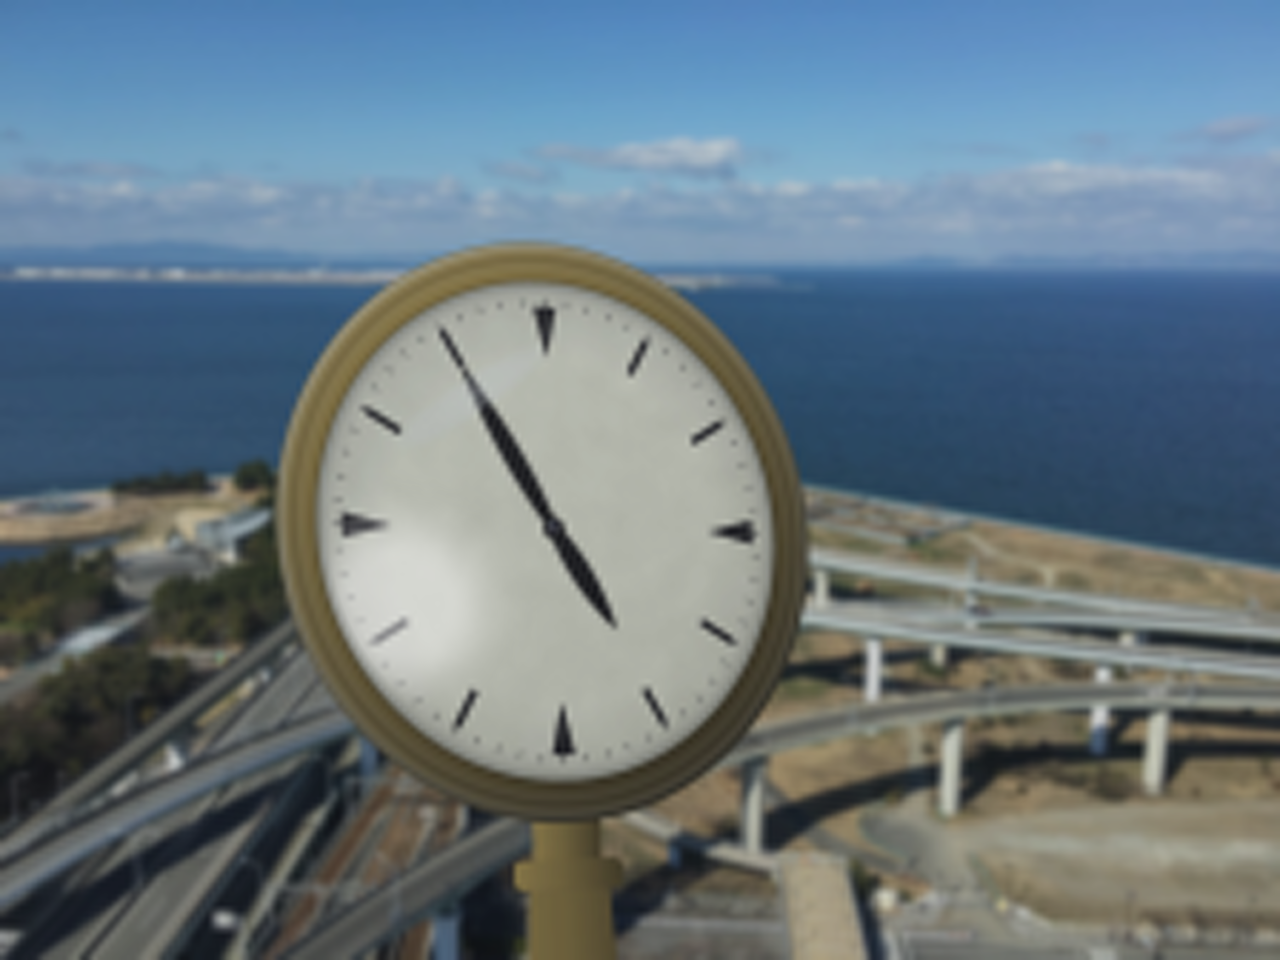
4:55
